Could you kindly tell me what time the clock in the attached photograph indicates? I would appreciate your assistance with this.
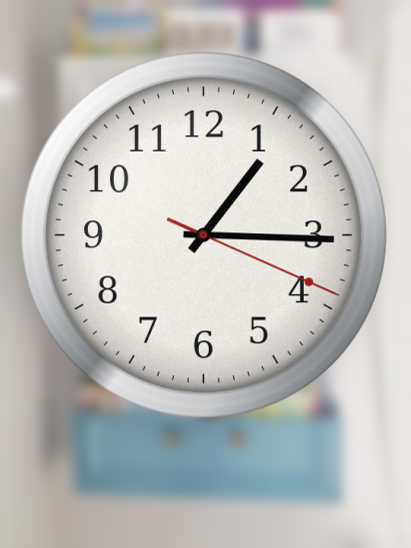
1:15:19
